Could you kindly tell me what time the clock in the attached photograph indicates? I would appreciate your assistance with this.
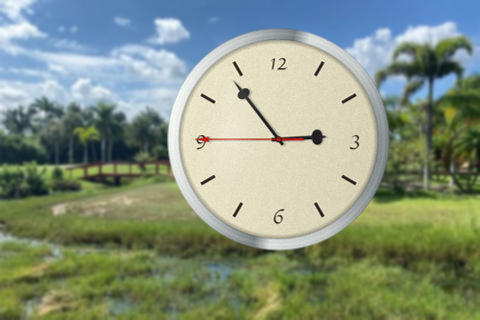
2:53:45
